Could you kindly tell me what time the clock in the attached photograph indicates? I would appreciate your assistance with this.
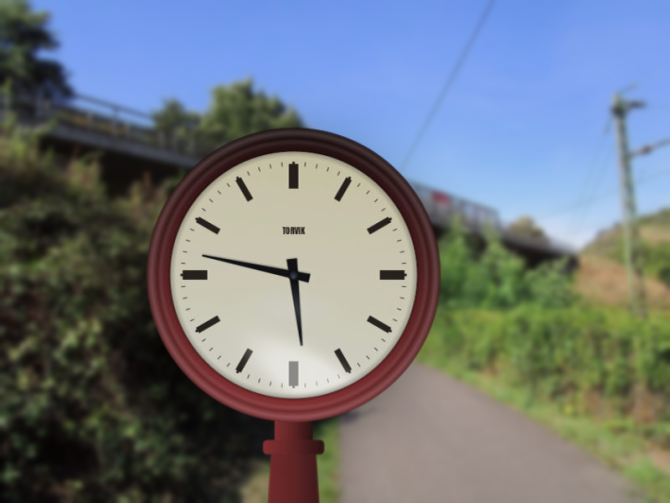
5:47
